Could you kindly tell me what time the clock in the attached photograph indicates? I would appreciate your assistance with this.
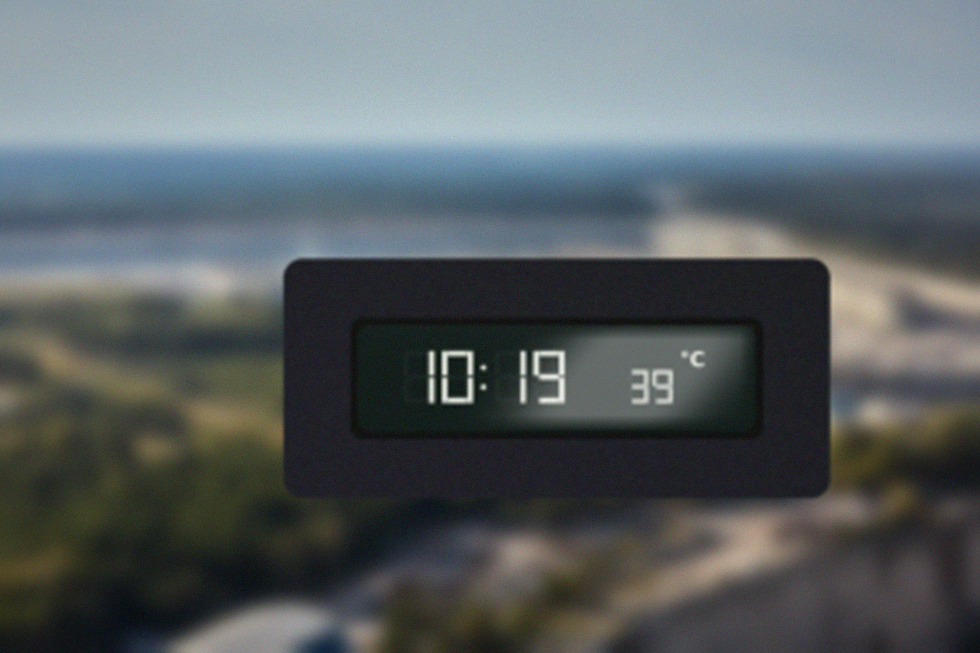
10:19
